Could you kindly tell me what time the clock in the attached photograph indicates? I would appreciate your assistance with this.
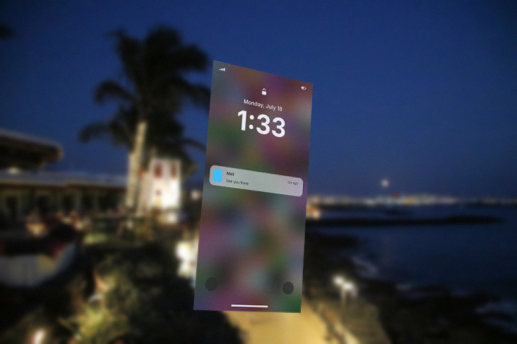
1:33
